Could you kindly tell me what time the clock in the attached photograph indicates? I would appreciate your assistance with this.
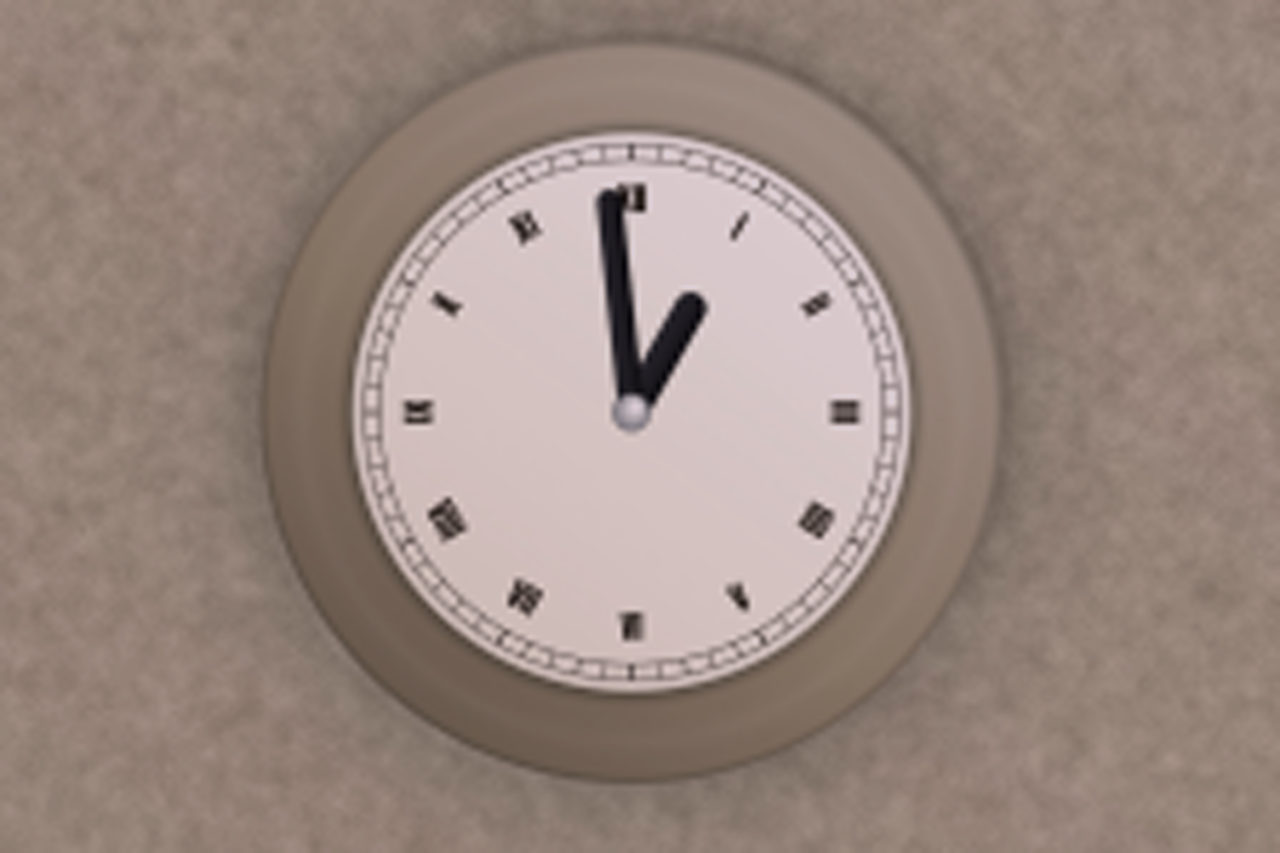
12:59
